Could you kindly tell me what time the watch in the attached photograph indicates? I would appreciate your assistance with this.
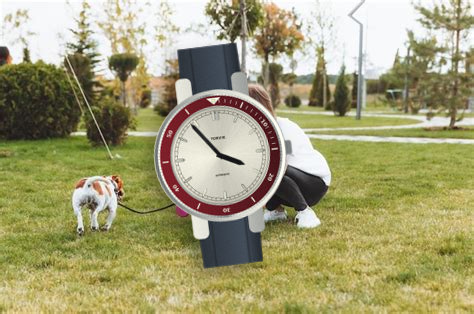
3:54
